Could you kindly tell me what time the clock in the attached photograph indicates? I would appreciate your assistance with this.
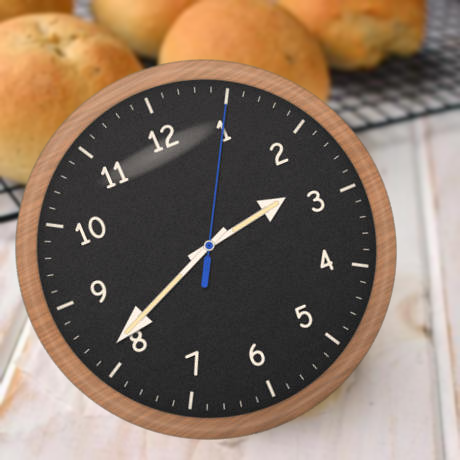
2:41:05
